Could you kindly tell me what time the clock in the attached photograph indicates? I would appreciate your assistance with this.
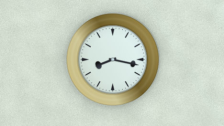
8:17
